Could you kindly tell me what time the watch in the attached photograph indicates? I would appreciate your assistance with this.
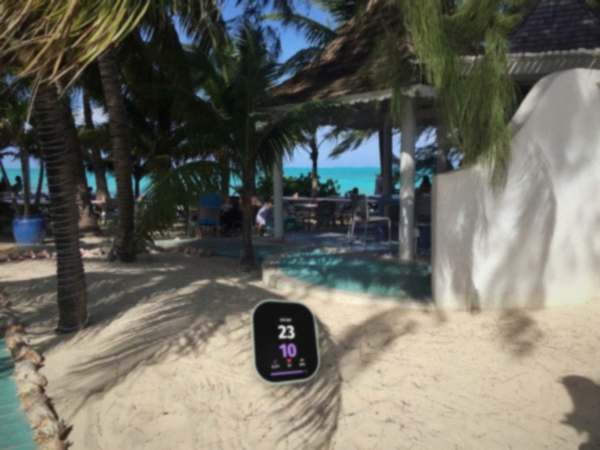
23:10
